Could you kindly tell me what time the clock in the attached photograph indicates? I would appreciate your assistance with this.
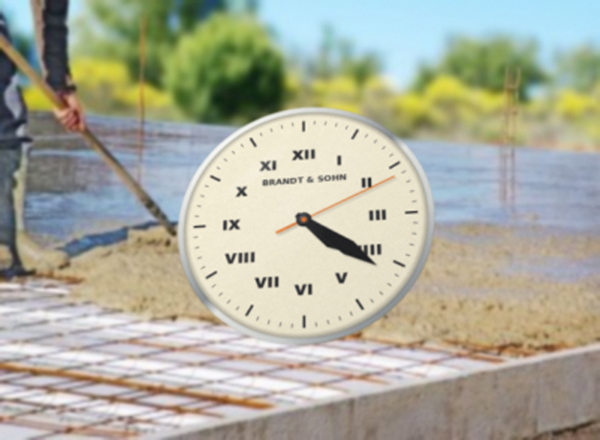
4:21:11
